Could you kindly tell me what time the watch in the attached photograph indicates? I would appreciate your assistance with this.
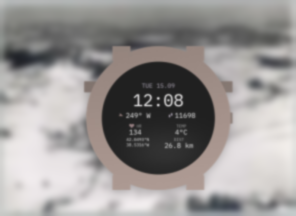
12:08
